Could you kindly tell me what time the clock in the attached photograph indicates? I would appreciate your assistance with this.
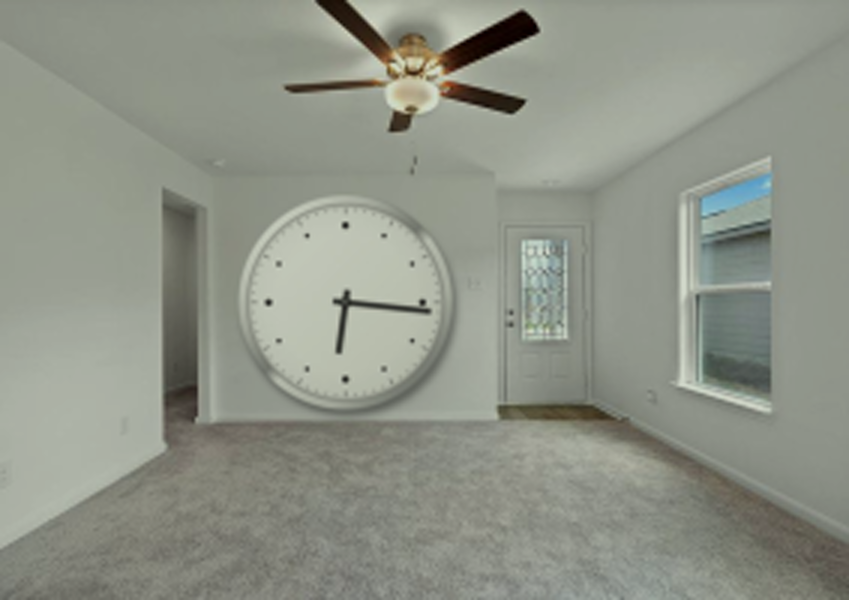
6:16
